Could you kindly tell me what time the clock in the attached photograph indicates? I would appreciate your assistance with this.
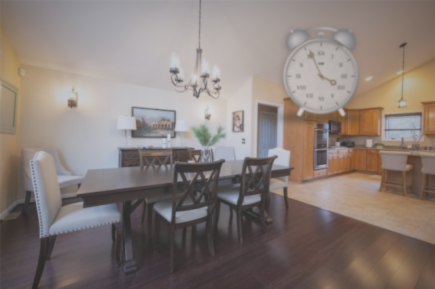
3:56
